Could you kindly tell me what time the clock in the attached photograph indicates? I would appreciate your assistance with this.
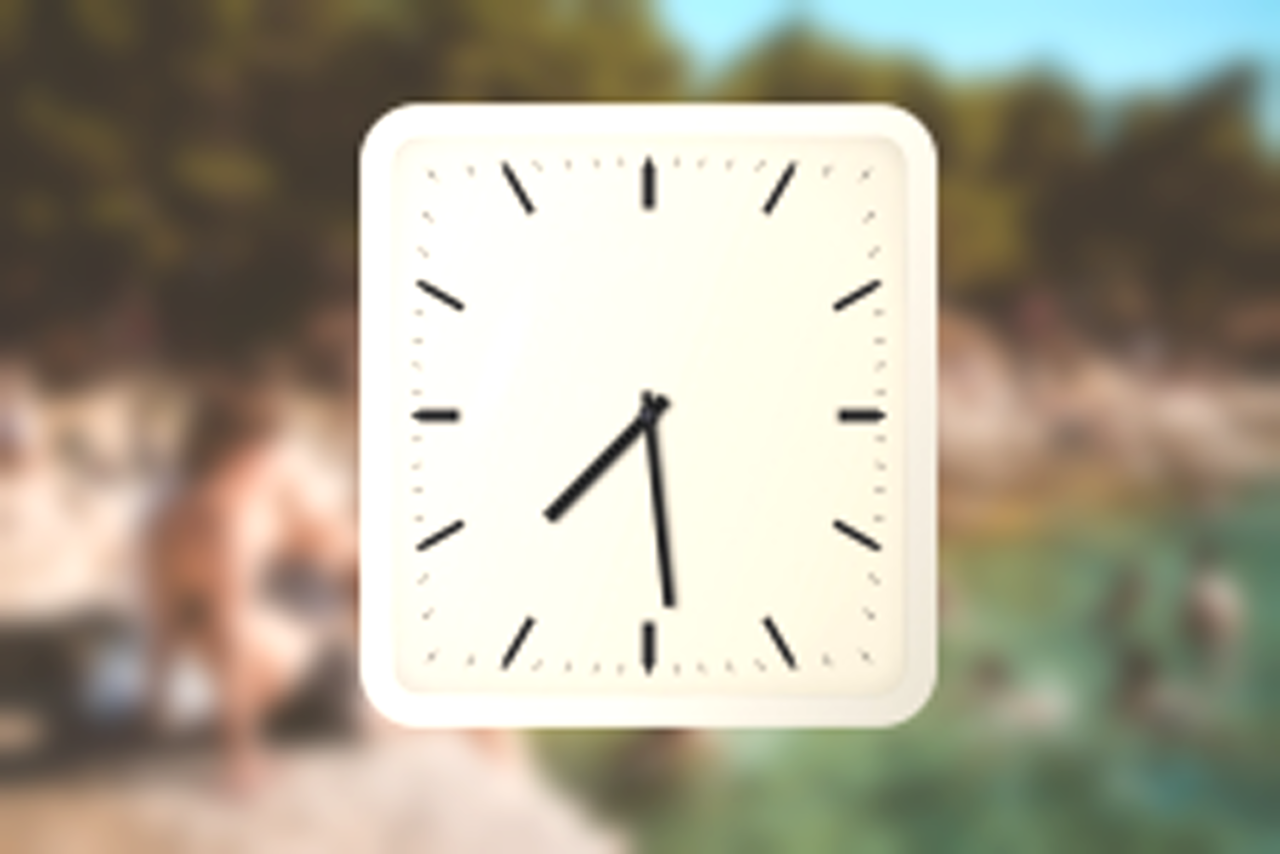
7:29
